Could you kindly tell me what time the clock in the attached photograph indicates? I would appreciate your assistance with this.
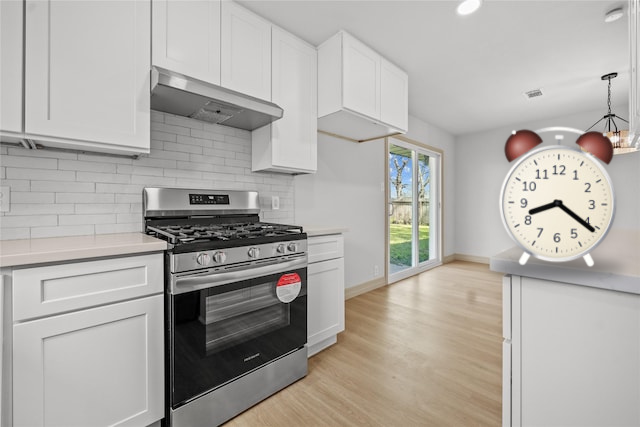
8:21
